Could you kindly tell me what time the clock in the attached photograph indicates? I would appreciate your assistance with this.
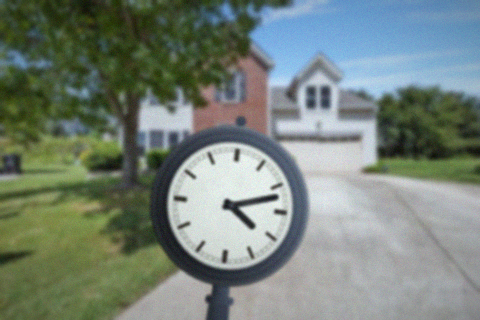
4:12
